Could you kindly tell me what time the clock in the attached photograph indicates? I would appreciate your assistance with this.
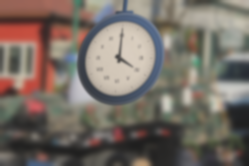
4:00
